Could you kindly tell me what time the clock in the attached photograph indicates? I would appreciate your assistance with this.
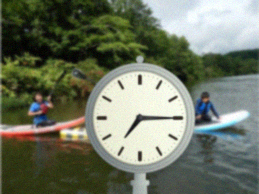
7:15
